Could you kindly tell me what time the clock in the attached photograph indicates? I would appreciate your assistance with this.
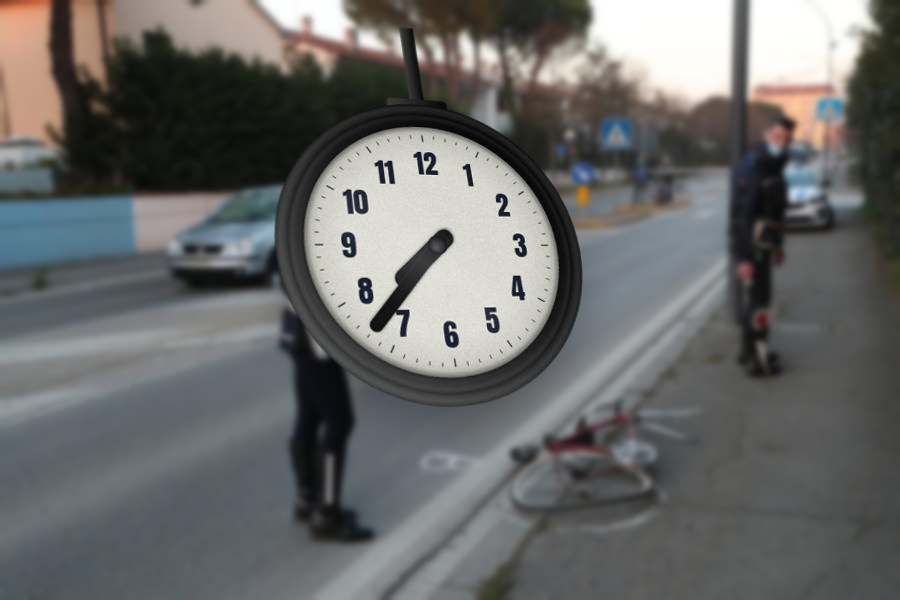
7:37
